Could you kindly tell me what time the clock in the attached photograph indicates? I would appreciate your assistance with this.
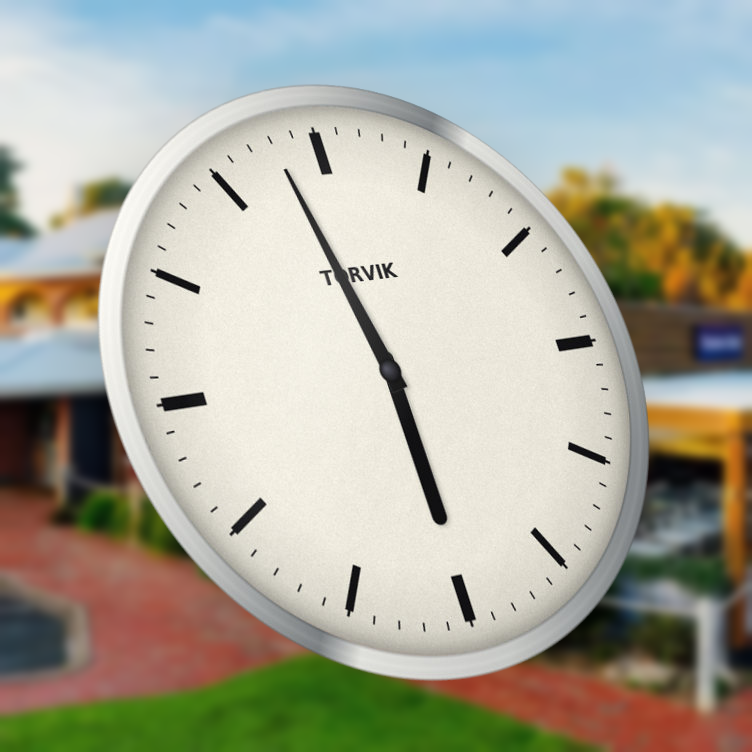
5:58
